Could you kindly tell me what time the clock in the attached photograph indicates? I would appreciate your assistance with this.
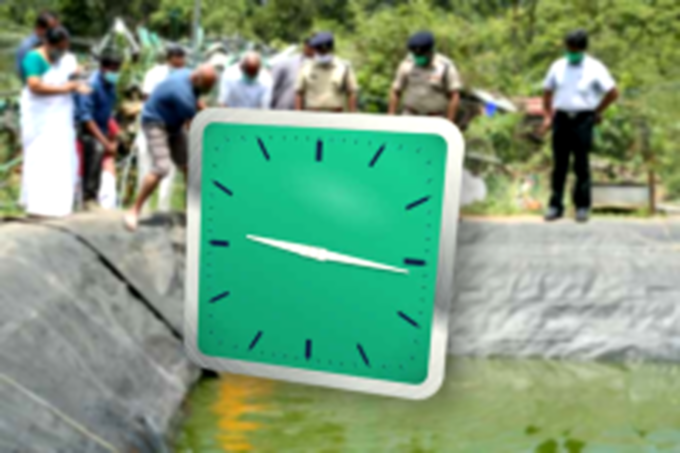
9:16
